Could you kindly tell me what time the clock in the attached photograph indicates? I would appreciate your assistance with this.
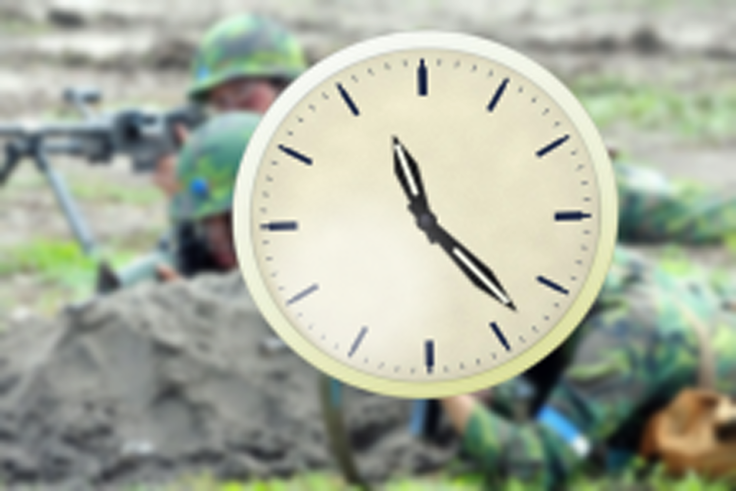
11:23
